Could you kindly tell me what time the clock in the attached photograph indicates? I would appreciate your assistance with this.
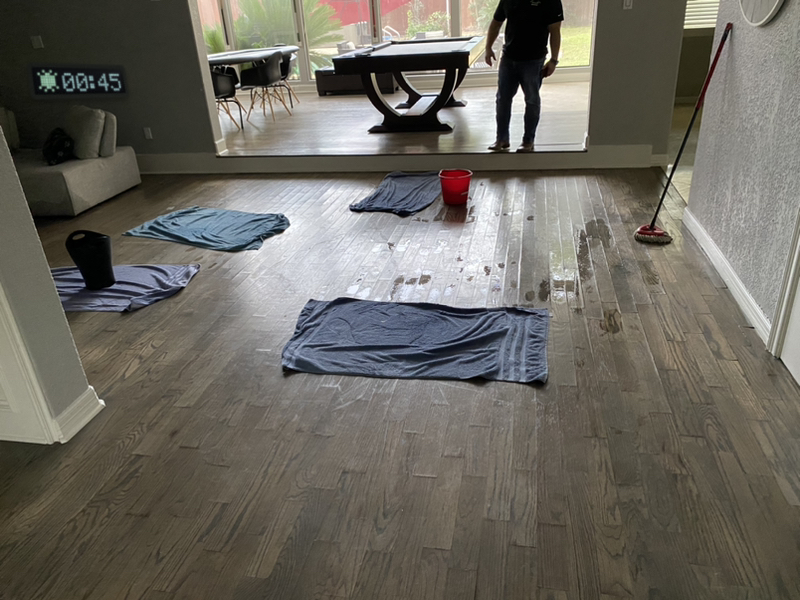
0:45
